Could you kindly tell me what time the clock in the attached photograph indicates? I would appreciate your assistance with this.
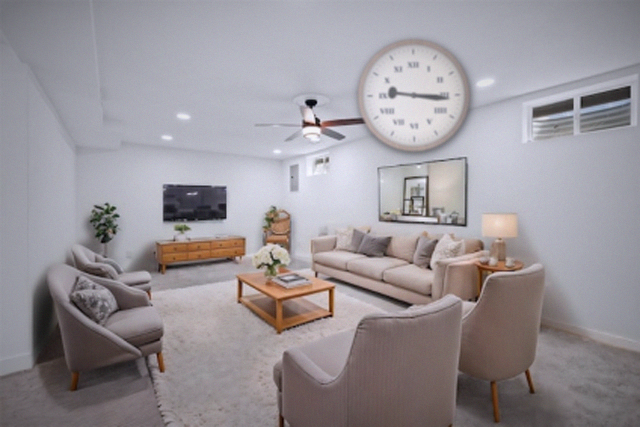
9:16
